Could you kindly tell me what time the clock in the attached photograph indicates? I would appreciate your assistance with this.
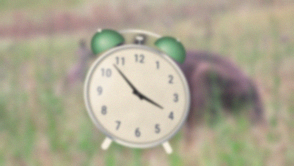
3:53
